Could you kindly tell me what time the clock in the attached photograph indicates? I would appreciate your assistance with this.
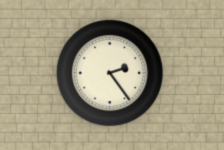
2:24
